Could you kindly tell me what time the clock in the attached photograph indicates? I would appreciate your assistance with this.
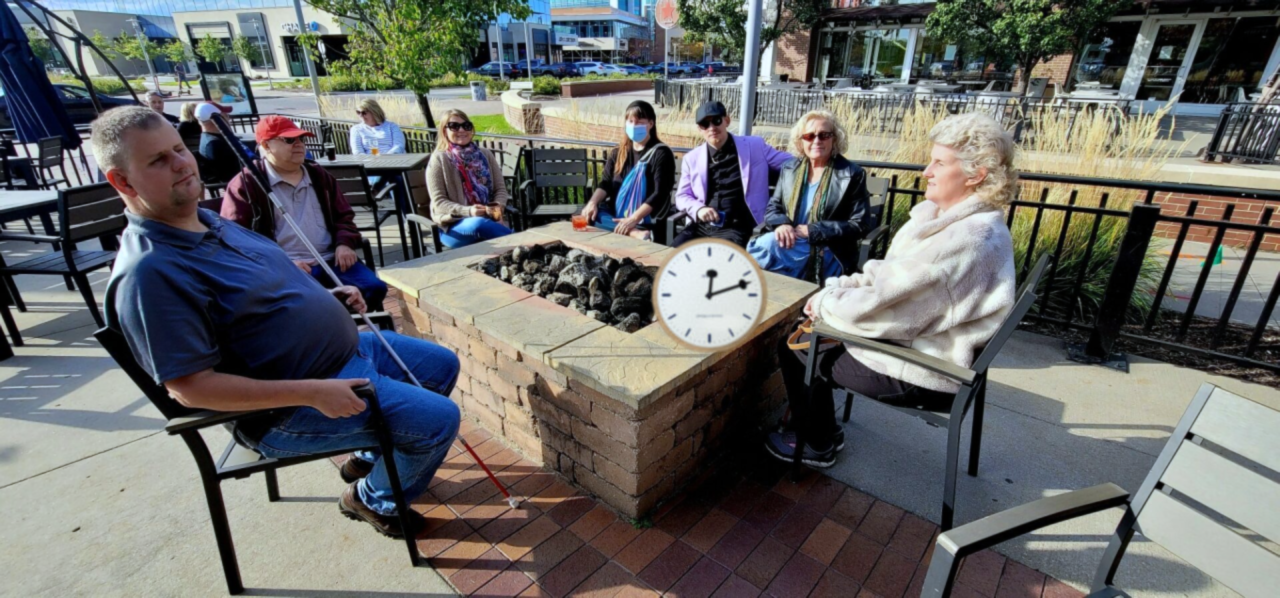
12:12
